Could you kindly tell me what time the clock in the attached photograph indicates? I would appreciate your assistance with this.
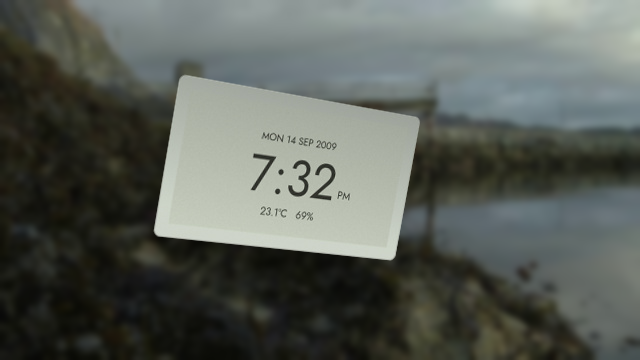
7:32
